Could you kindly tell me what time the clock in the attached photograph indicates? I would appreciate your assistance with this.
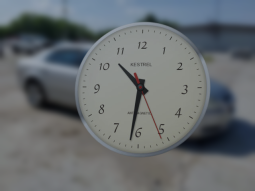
10:31:26
